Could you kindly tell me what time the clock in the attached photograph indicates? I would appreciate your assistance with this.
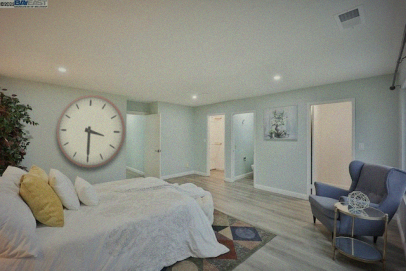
3:30
